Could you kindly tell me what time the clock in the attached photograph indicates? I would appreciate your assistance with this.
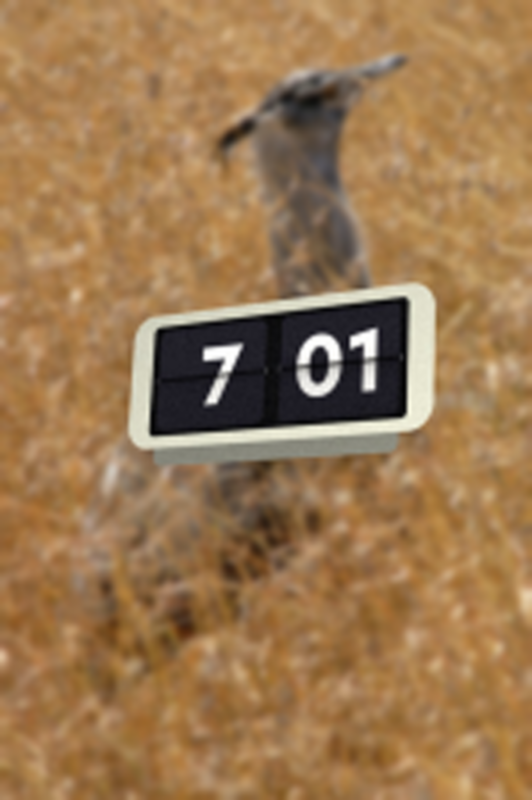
7:01
